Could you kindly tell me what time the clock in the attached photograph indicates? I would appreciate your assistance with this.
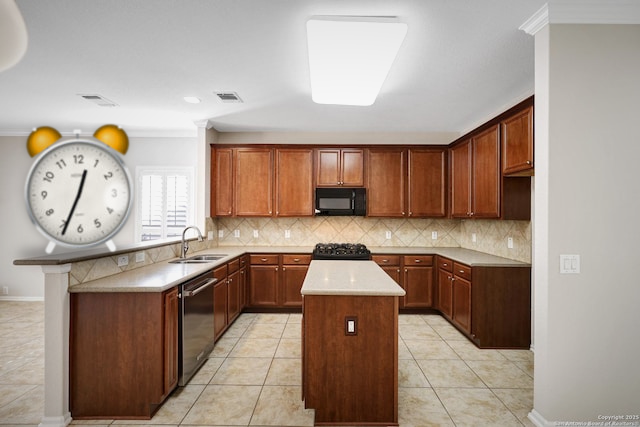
12:34
